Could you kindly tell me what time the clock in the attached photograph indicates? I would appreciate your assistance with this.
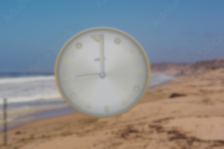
9:01
